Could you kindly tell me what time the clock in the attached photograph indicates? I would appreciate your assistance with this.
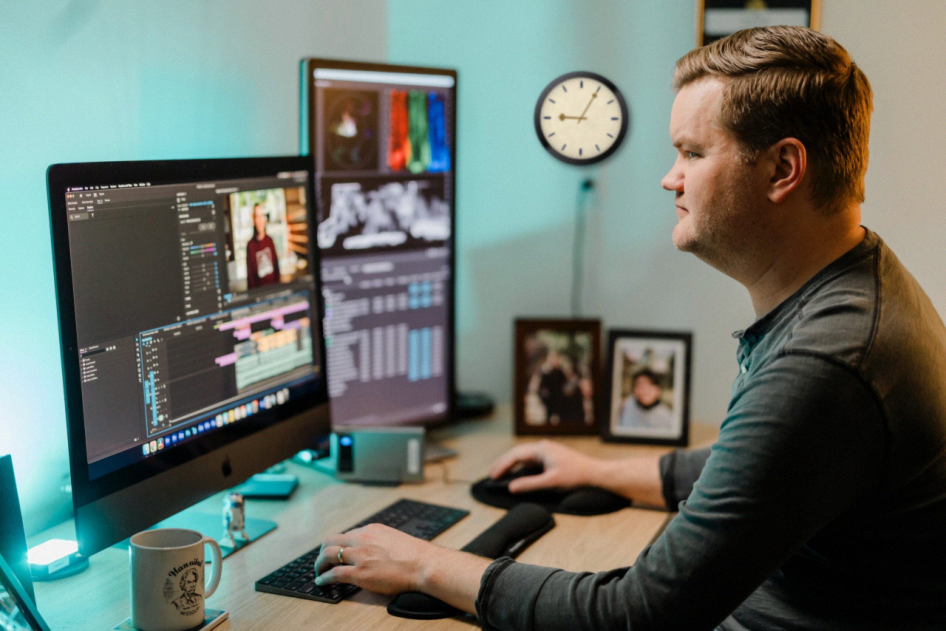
9:05
